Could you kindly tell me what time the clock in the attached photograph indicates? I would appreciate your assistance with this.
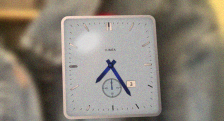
7:25
